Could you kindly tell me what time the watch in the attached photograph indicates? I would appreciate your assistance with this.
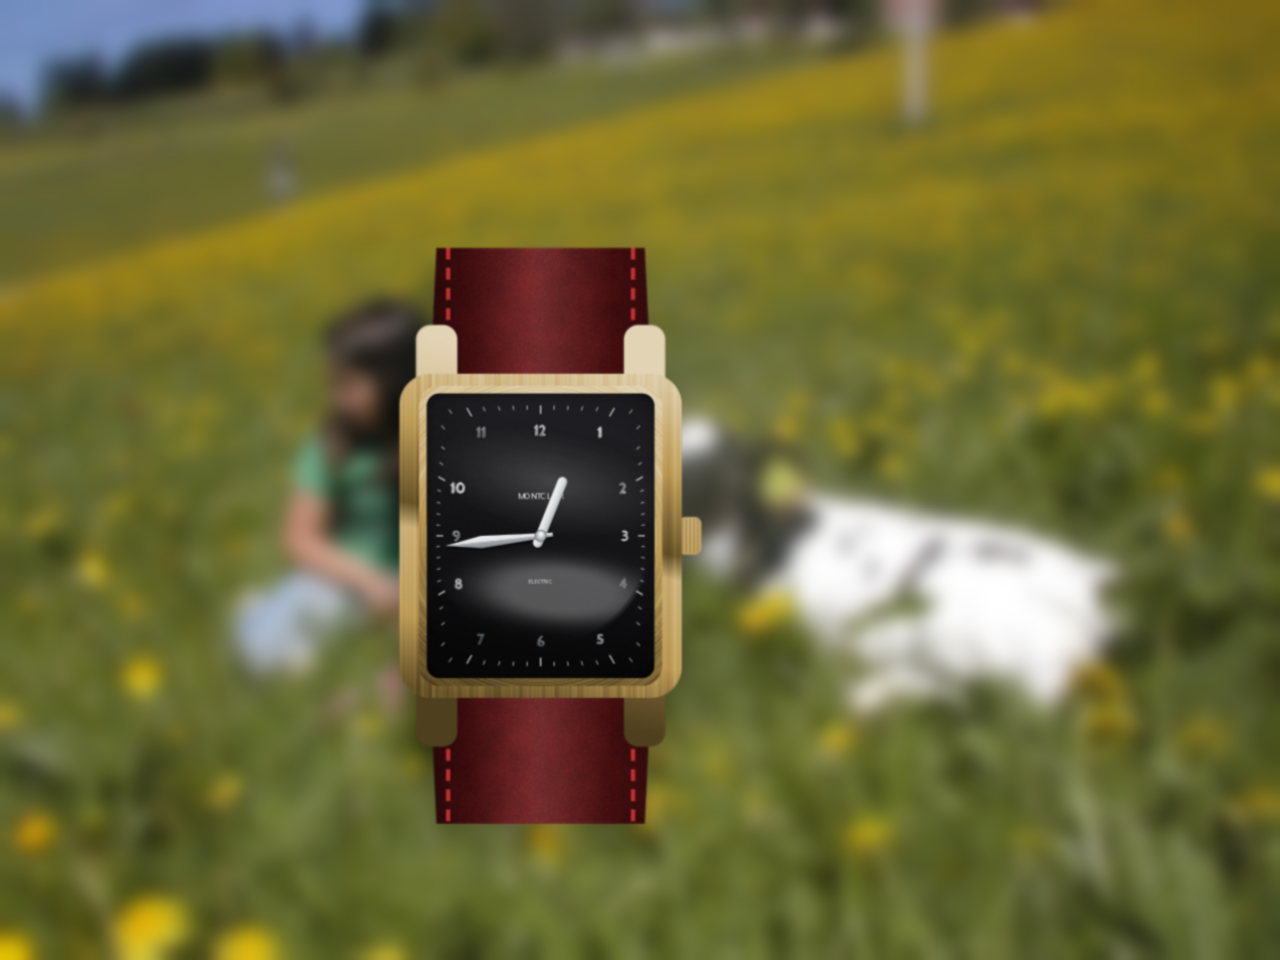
12:44
